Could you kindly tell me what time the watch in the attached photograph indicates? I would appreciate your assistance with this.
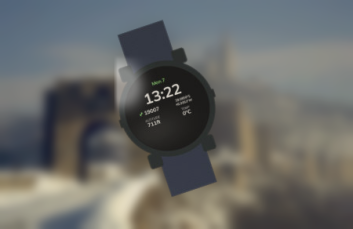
13:22
